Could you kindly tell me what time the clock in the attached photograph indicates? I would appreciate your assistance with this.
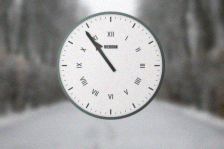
10:54
